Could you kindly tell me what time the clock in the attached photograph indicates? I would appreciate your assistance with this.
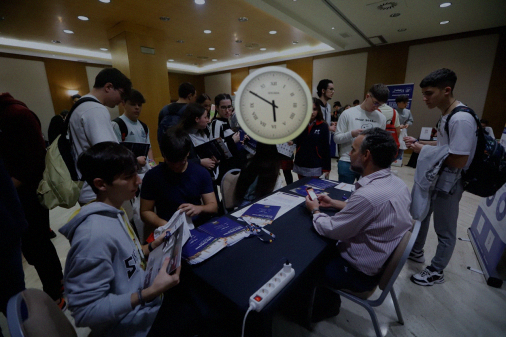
5:50
